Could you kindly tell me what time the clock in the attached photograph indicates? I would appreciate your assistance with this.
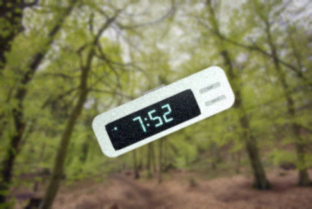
7:52
